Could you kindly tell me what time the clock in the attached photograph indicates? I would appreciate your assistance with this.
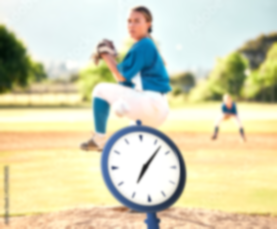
7:07
